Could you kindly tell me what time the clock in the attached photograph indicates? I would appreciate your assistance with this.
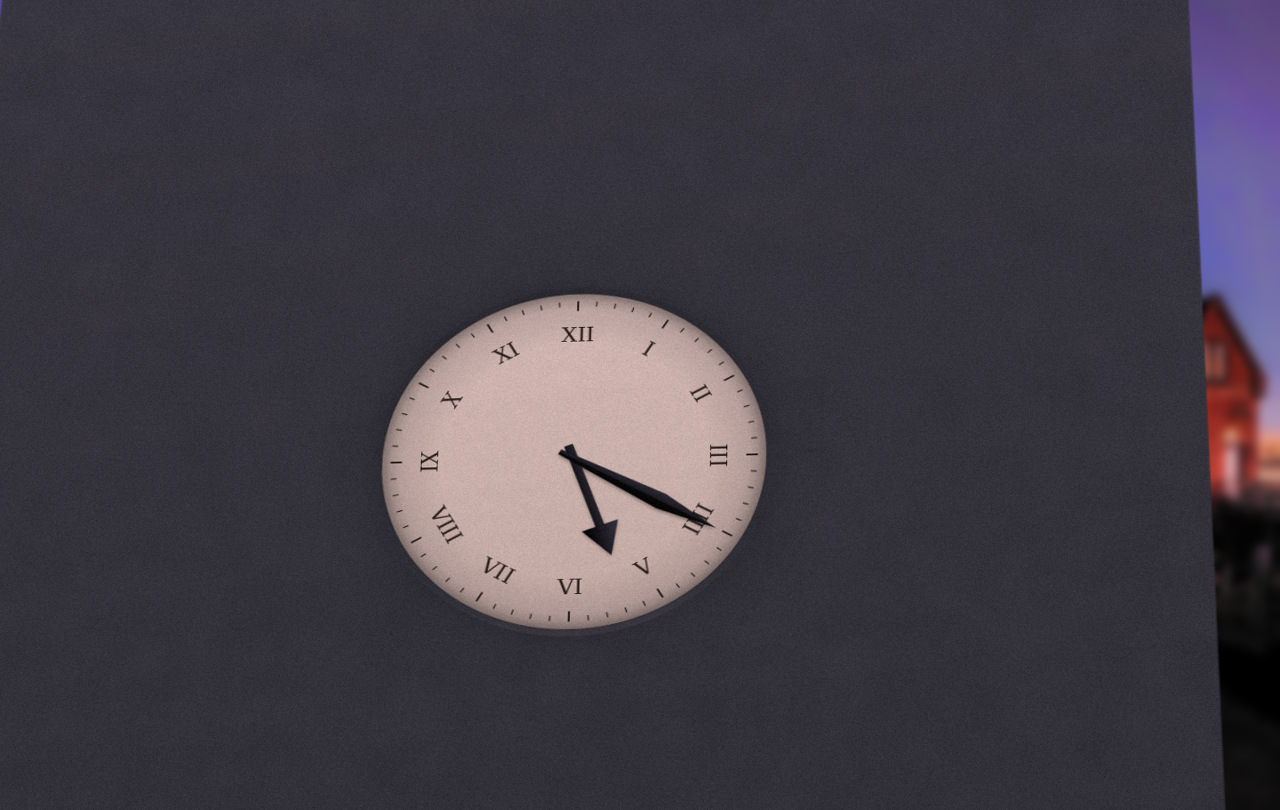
5:20
